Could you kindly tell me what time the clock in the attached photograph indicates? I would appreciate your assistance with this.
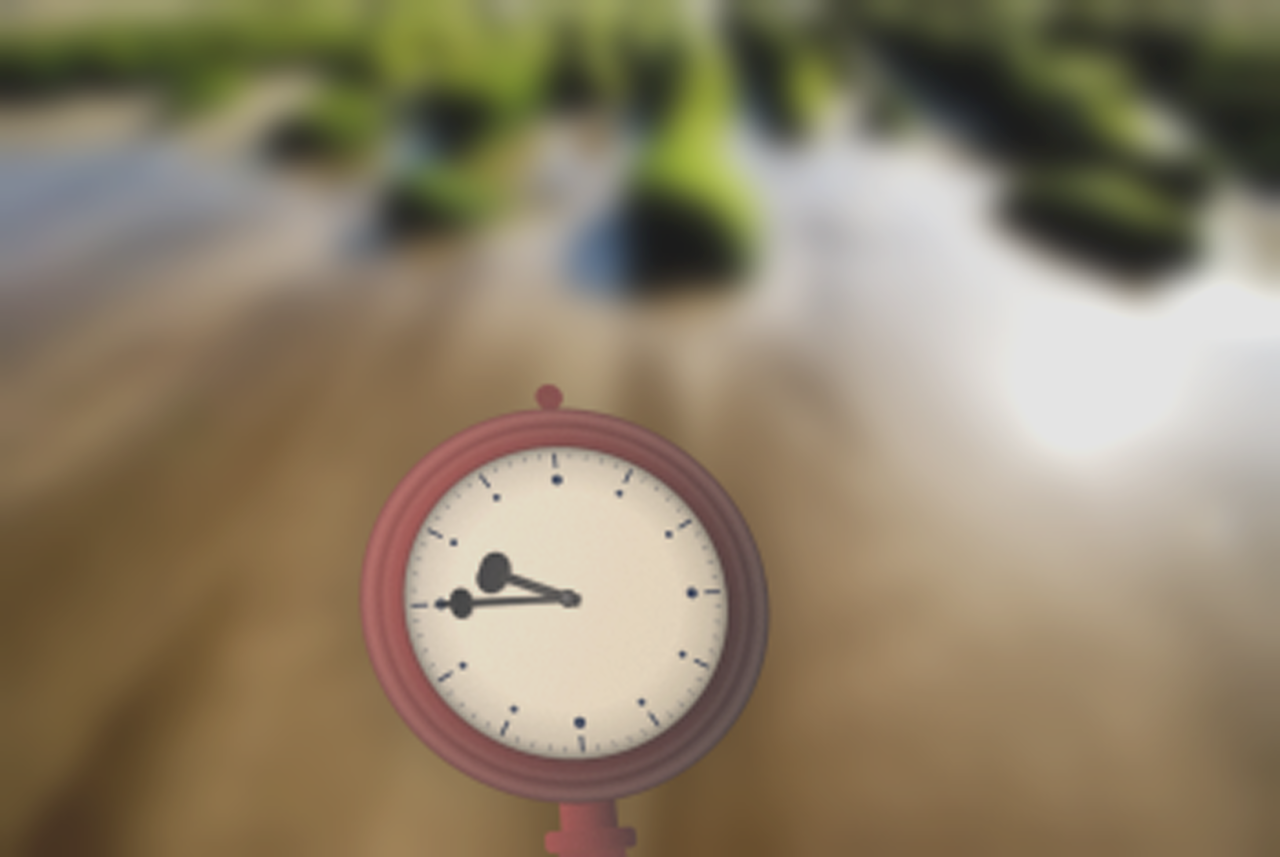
9:45
